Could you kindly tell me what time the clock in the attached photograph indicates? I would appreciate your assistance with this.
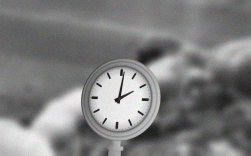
2:01
